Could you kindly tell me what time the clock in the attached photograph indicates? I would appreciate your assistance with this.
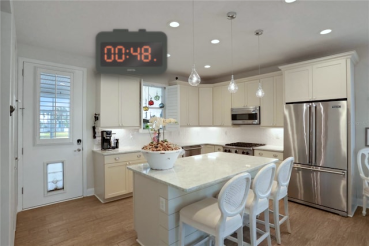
0:48
